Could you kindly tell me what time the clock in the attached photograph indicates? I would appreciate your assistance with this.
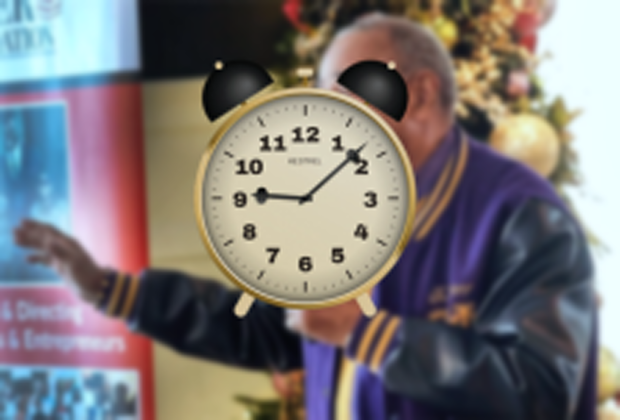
9:08
